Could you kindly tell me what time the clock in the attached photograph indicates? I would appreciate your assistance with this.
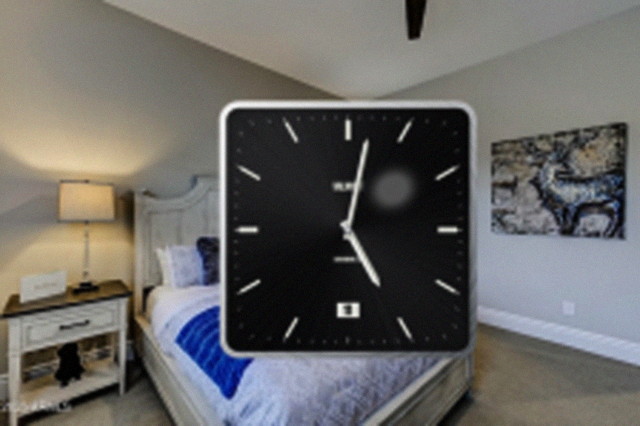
5:02
